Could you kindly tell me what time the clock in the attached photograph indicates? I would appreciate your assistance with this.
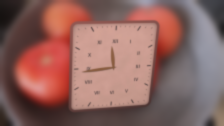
11:44
